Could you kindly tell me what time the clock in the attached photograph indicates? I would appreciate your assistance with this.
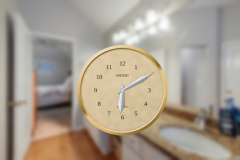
6:10
